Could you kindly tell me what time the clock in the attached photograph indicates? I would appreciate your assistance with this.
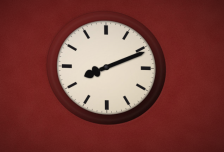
8:11
